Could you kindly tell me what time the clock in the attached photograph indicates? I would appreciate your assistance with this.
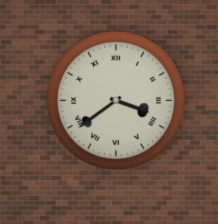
3:39
